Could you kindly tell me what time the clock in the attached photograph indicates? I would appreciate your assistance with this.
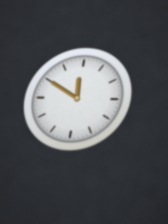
11:50
